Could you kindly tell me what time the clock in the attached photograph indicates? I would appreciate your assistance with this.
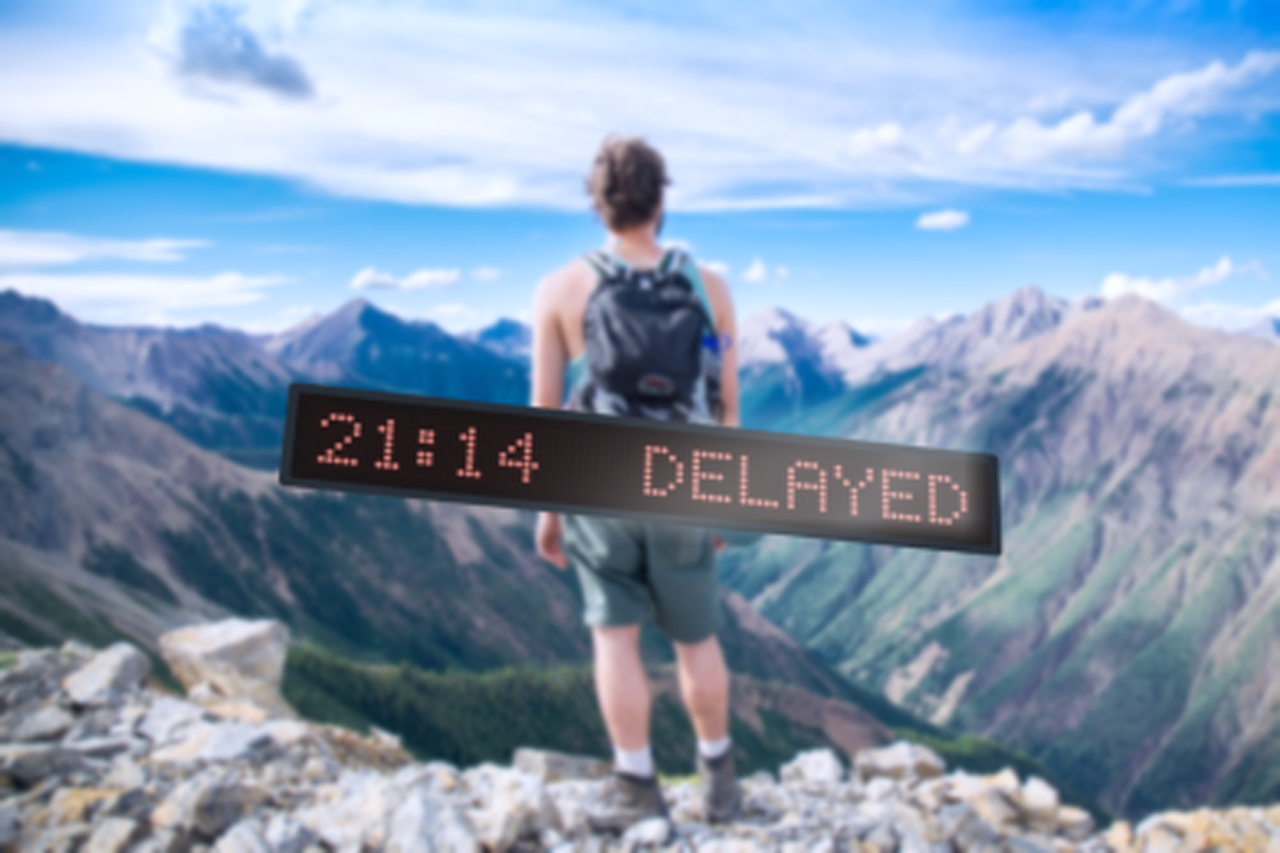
21:14
